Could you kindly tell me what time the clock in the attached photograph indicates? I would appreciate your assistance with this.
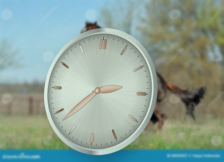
2:38
